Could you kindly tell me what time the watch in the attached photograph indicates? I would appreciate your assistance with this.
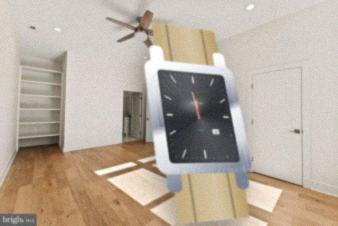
11:59
